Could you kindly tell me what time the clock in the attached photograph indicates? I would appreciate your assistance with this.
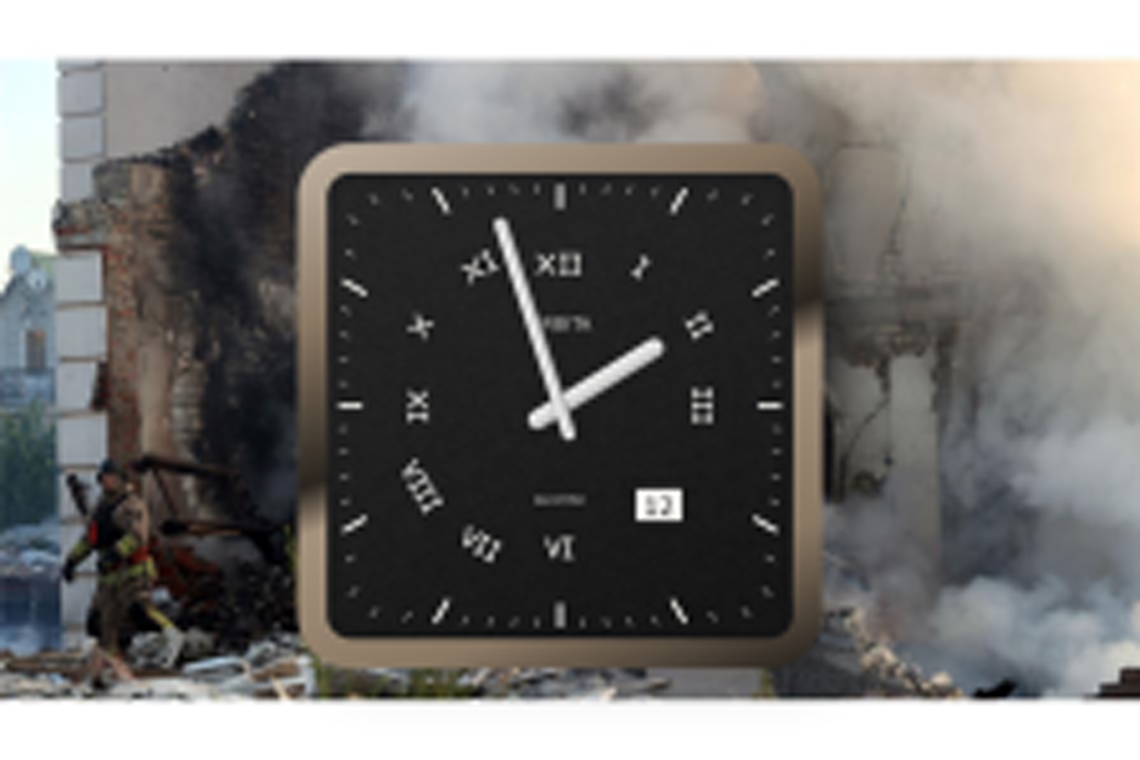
1:57
